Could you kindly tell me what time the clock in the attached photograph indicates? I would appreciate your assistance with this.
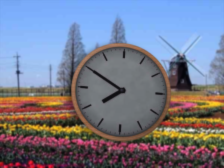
7:50
